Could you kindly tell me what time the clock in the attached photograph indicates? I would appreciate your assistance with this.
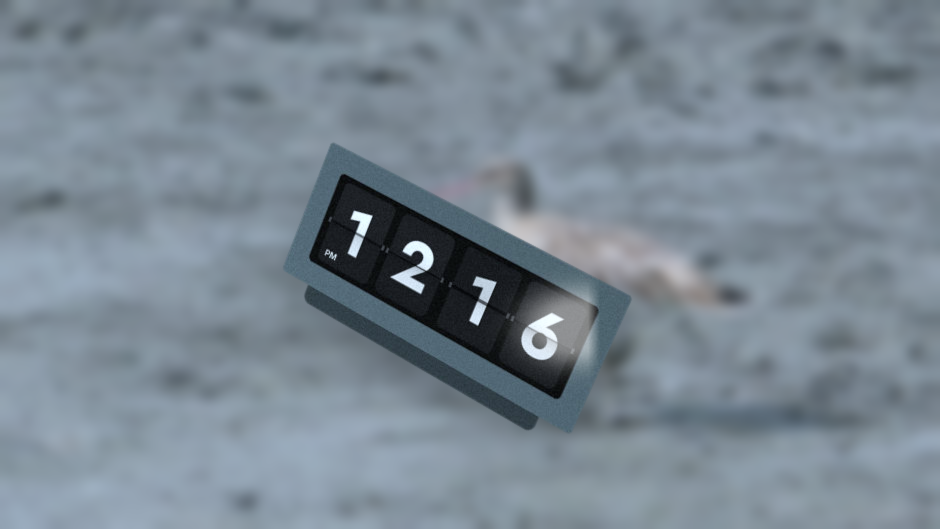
12:16
